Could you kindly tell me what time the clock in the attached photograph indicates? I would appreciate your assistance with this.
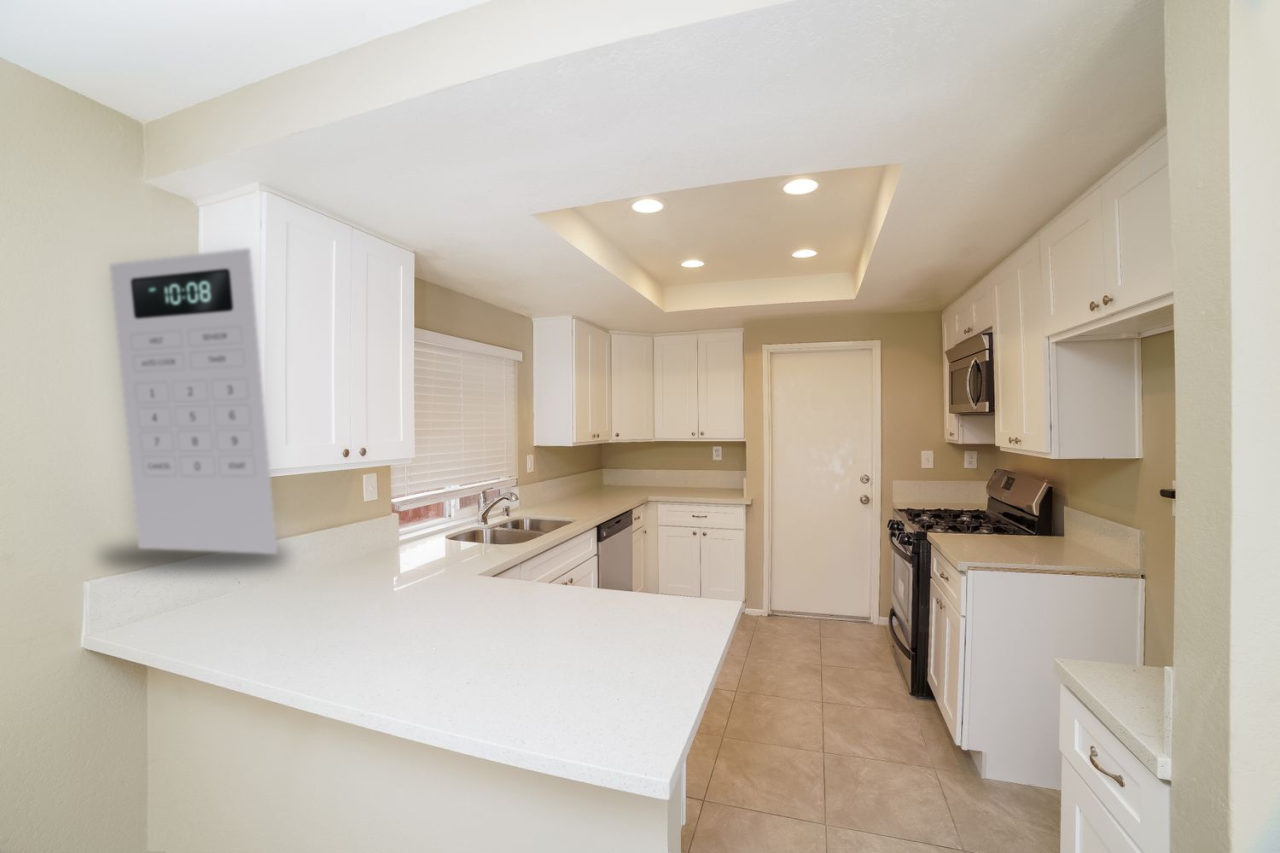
10:08
